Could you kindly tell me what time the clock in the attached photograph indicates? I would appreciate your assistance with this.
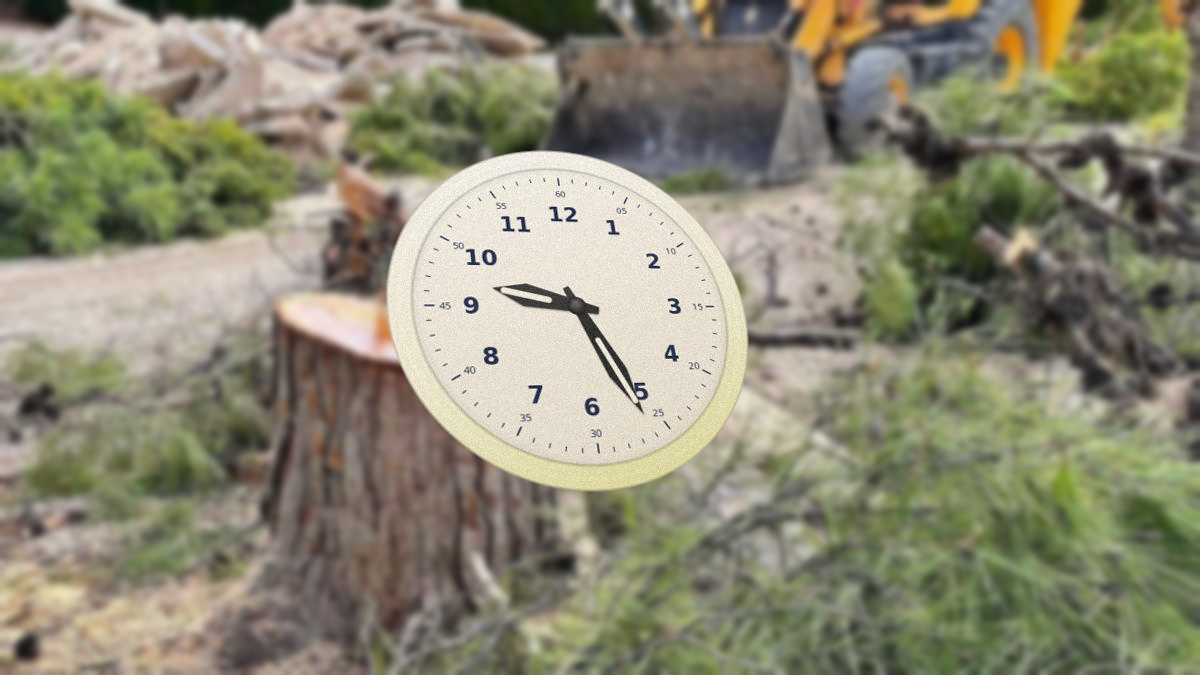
9:26
